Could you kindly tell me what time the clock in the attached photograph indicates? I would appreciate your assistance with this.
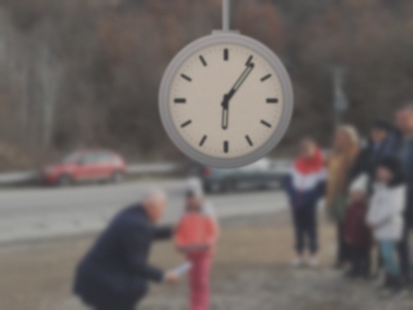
6:06
